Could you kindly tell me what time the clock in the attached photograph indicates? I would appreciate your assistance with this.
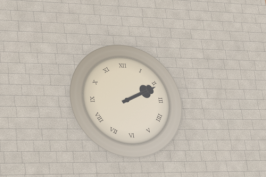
2:11
